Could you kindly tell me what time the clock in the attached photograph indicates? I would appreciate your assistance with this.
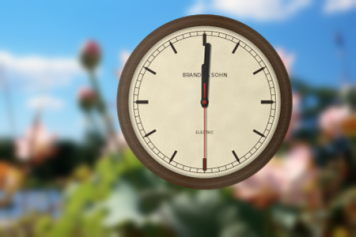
12:00:30
